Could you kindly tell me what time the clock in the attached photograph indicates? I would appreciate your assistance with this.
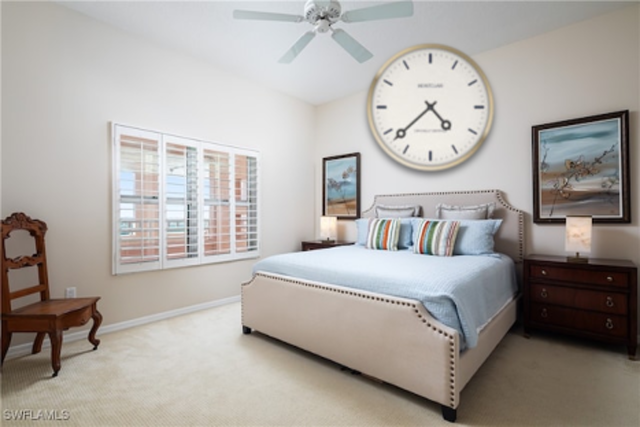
4:38
